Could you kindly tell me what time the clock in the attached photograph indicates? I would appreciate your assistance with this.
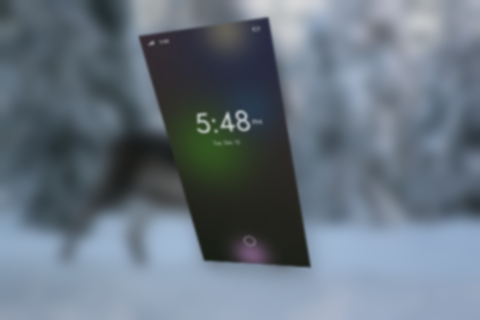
5:48
